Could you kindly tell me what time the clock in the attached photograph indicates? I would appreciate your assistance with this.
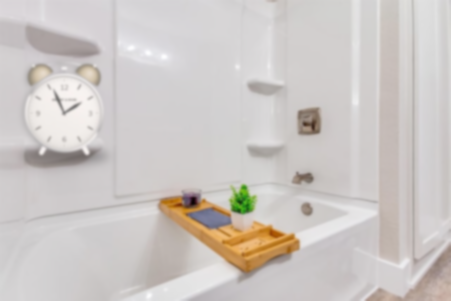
1:56
